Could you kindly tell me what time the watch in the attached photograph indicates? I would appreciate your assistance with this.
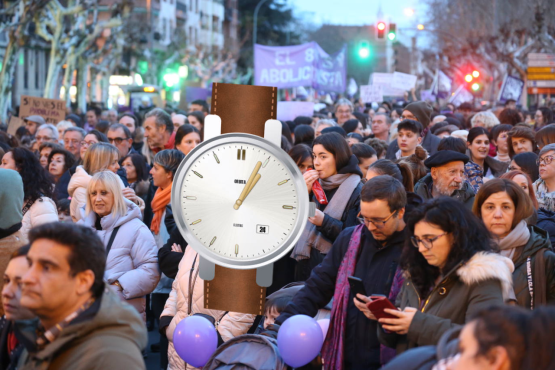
1:04
